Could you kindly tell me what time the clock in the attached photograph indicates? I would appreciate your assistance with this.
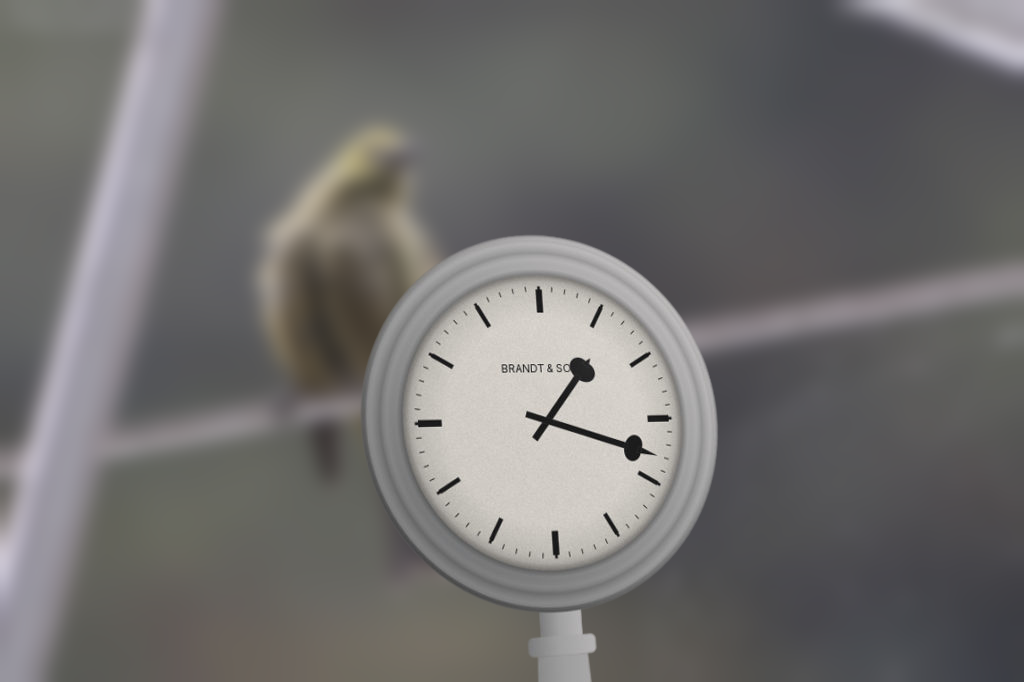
1:18
